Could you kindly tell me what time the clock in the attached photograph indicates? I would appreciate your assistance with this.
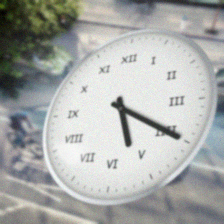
5:20
